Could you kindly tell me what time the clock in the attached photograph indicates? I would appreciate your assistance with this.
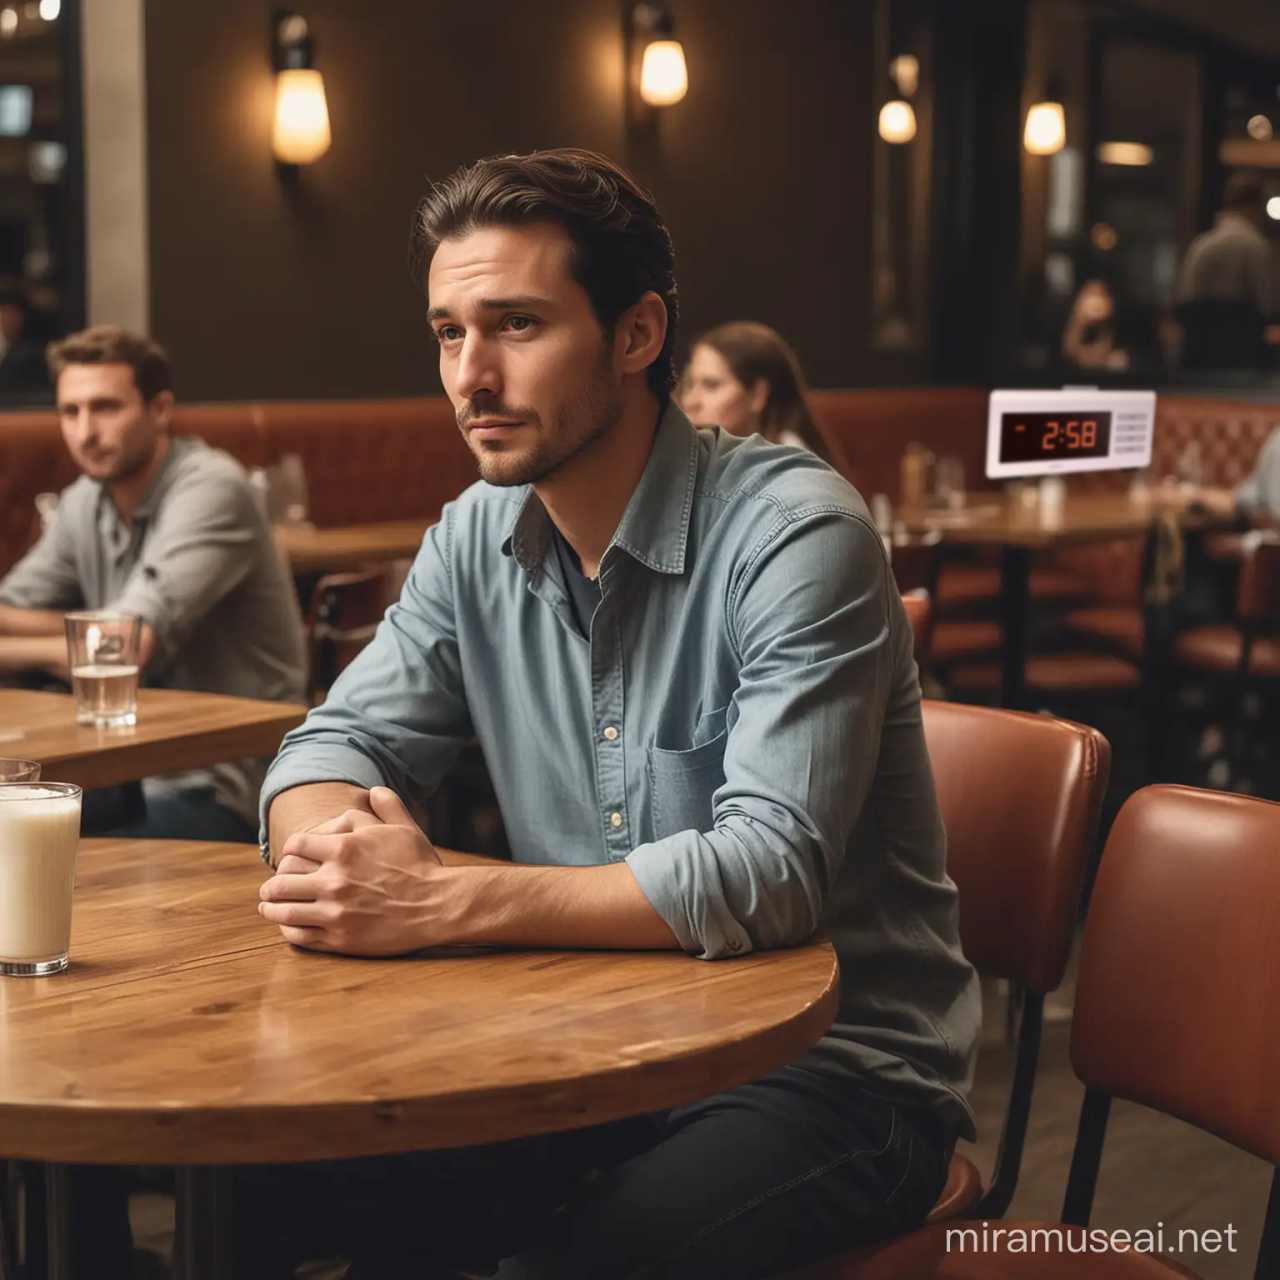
2:58
